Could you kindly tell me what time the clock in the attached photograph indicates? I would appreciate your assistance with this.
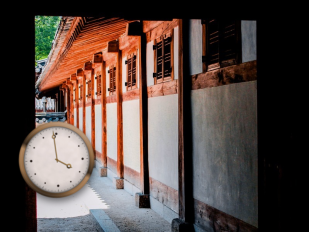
3:59
